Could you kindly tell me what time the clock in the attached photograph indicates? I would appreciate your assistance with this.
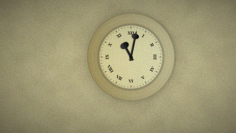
11:02
